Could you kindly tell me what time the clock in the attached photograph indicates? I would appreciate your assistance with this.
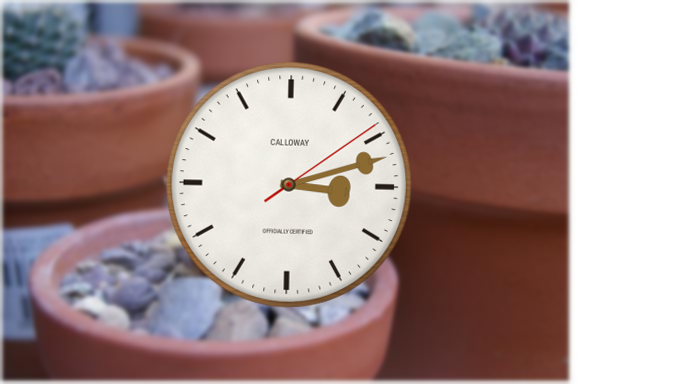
3:12:09
